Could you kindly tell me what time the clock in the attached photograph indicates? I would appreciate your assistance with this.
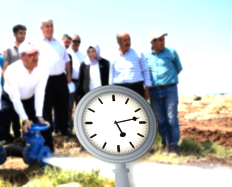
5:13
